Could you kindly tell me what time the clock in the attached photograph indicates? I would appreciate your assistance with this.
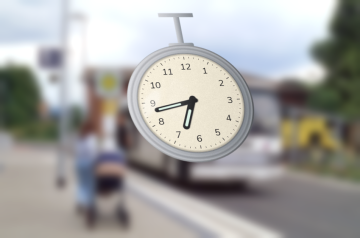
6:43
